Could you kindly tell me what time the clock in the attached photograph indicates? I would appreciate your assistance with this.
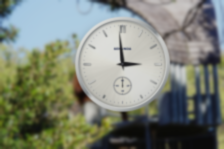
2:59
